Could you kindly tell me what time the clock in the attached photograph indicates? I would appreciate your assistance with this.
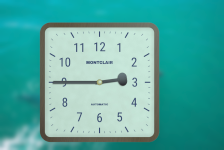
2:45
